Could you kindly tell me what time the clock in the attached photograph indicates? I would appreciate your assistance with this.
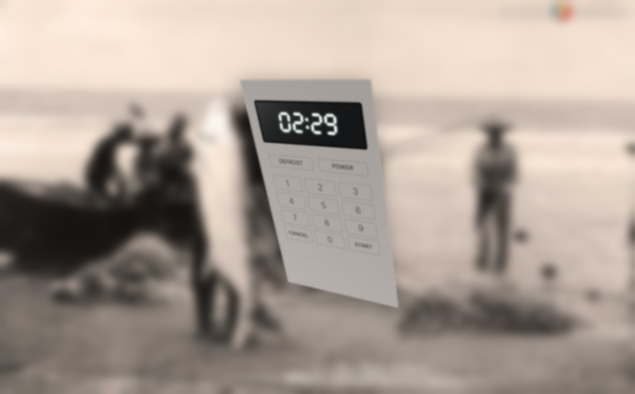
2:29
